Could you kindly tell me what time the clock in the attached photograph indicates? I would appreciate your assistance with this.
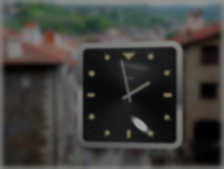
1:58
